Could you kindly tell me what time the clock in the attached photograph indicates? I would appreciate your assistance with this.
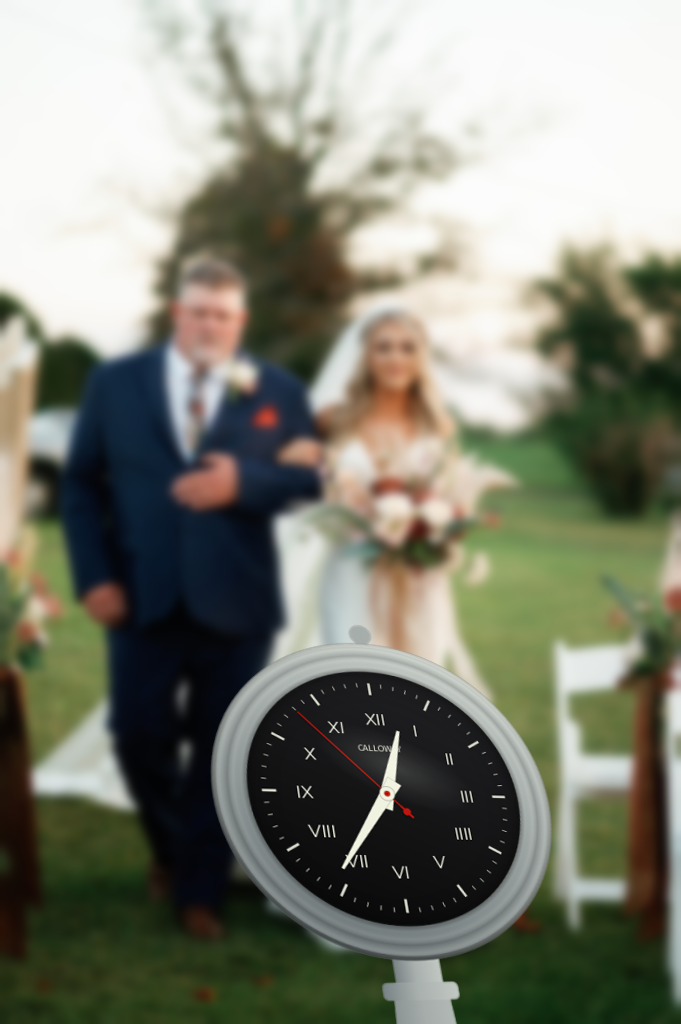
12:35:53
